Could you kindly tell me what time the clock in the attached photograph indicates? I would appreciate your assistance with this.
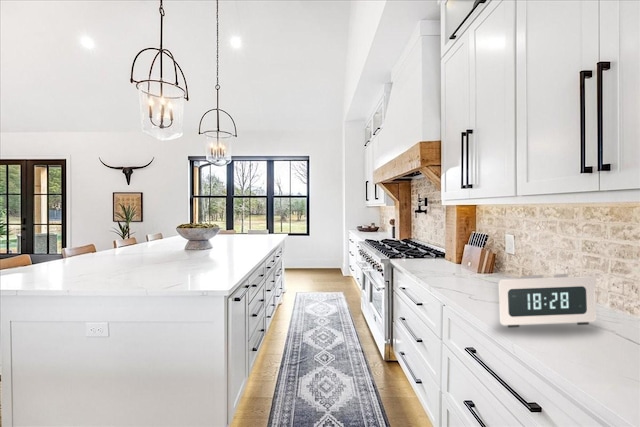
18:28
